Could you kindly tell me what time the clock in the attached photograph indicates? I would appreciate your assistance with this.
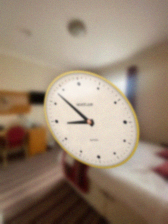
8:53
